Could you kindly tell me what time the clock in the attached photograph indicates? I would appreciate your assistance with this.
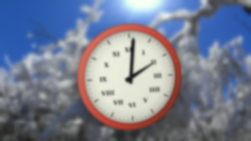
2:01
